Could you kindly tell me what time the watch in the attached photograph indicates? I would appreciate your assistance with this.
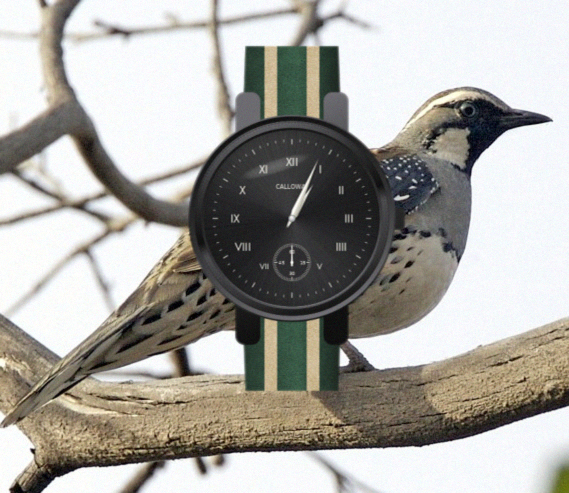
1:04
